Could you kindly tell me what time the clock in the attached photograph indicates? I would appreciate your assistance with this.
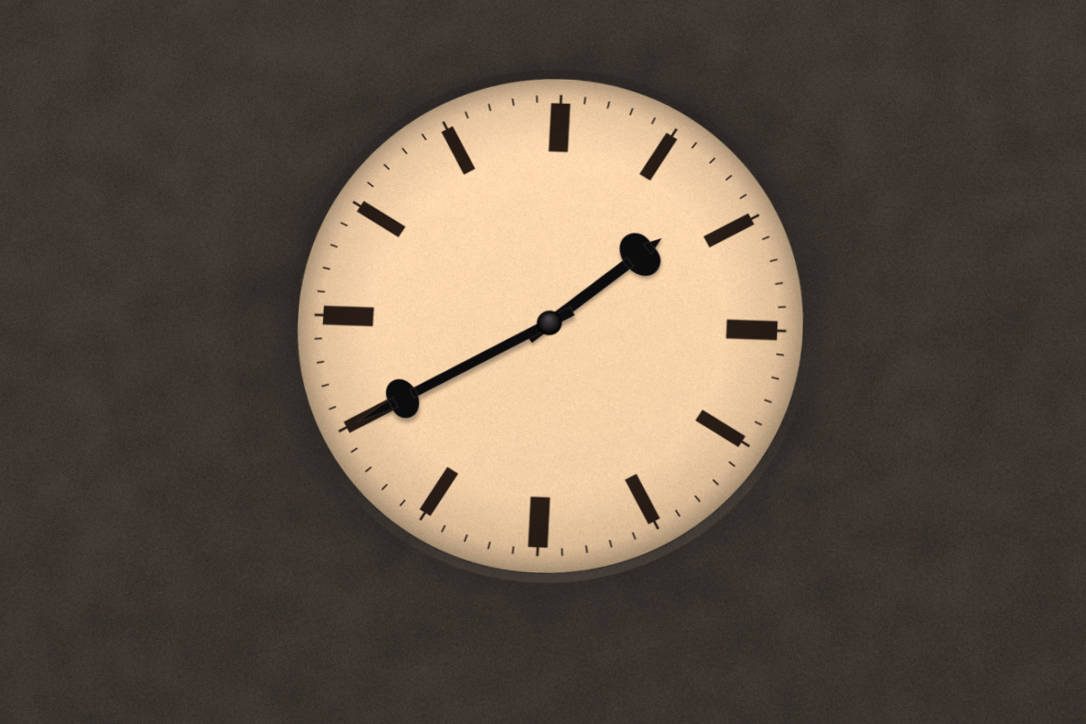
1:40
